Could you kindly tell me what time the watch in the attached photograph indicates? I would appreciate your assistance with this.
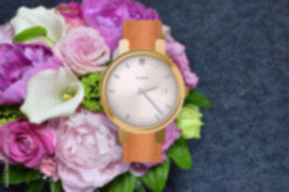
2:23
